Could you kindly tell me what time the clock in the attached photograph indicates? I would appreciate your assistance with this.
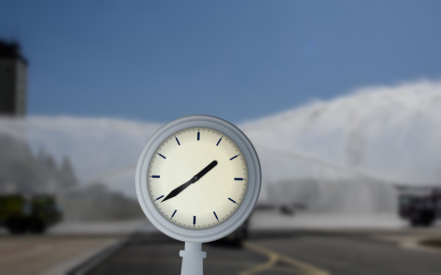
1:39
